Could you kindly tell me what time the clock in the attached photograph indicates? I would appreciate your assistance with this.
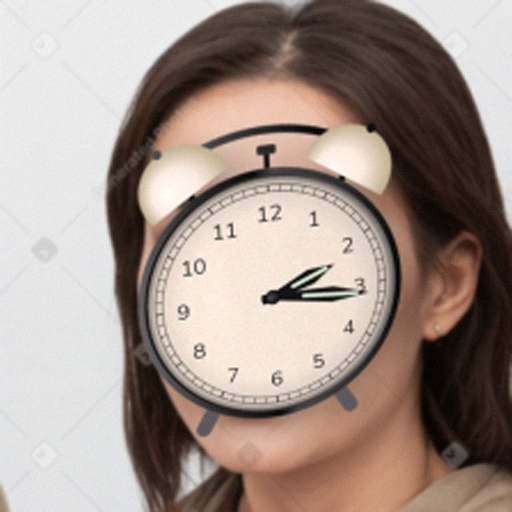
2:16
